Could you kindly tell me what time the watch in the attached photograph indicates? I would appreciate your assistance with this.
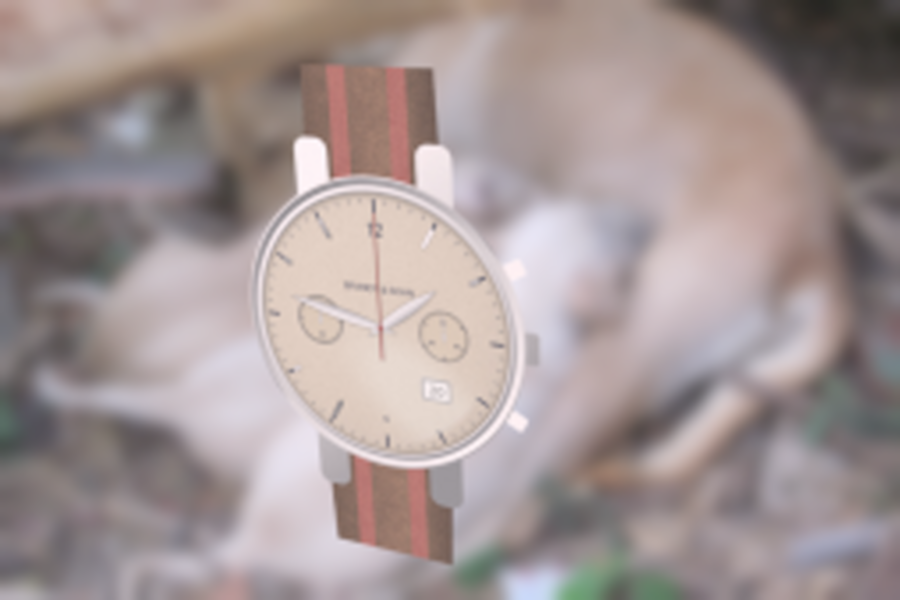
1:47
